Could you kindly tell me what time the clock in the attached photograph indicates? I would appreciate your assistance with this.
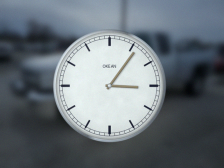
3:06
